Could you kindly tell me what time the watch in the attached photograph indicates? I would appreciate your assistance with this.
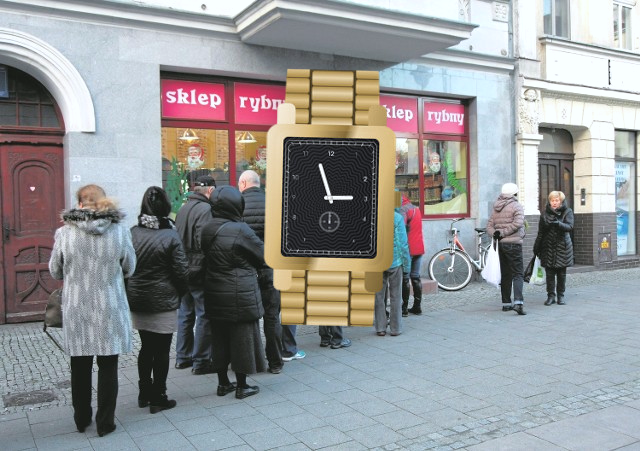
2:57
